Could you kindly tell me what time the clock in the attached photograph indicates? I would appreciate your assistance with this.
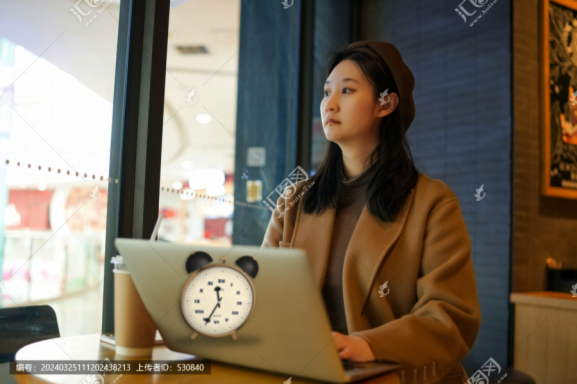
11:34
